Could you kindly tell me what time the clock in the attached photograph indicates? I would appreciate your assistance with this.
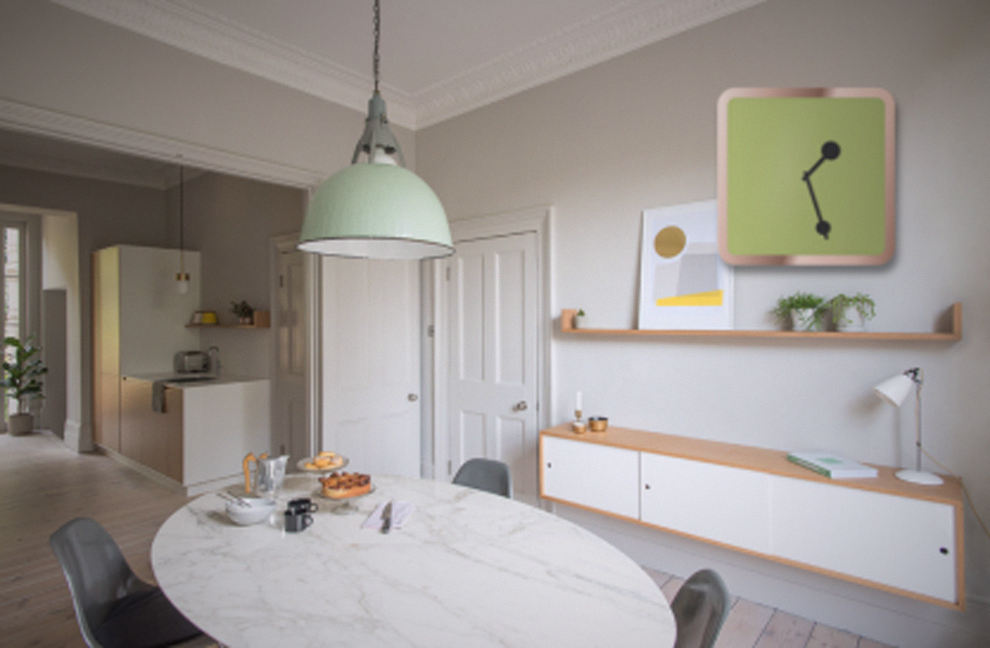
1:27
